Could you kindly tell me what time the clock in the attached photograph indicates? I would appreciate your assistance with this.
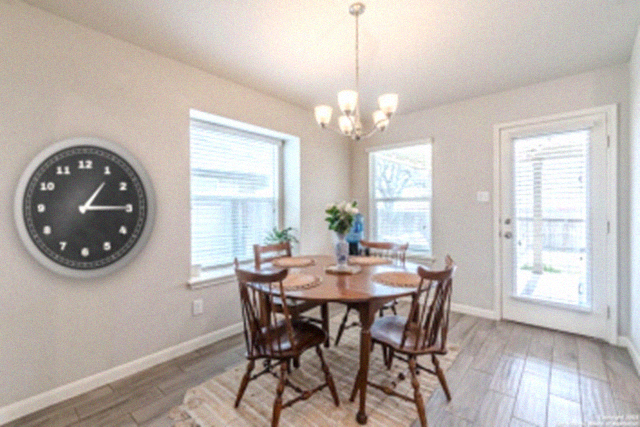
1:15
